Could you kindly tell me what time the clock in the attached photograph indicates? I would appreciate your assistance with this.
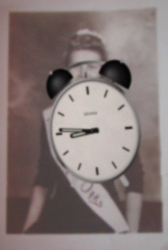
8:46
